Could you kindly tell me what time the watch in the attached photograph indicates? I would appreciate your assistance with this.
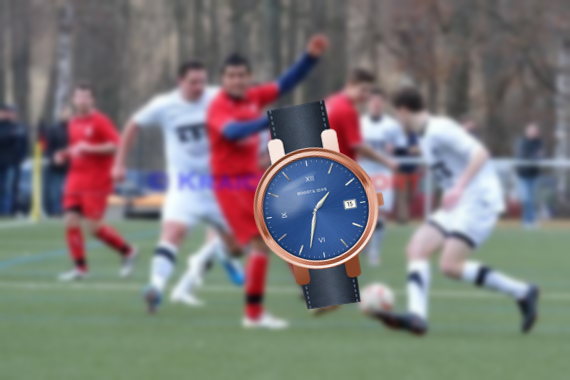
1:33
